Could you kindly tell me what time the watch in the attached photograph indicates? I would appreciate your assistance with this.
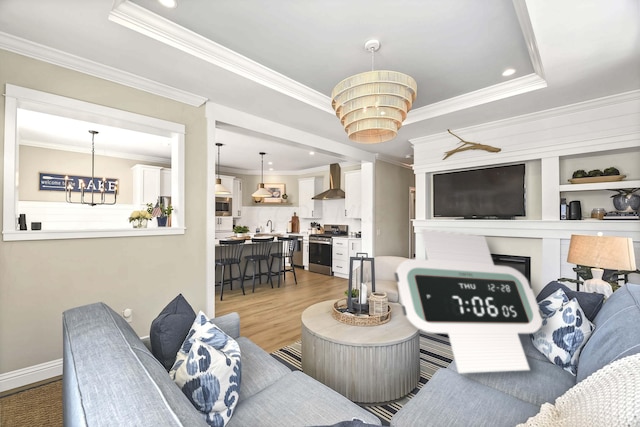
7:06:05
